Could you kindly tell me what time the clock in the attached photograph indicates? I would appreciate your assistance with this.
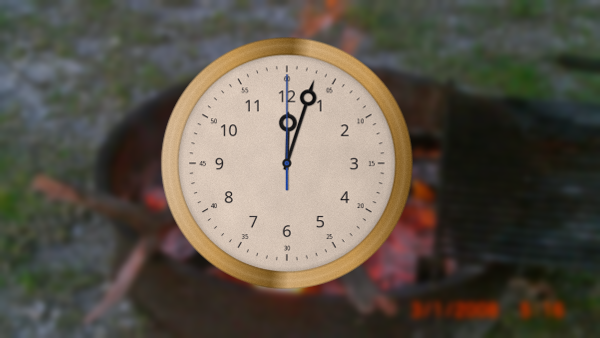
12:03:00
